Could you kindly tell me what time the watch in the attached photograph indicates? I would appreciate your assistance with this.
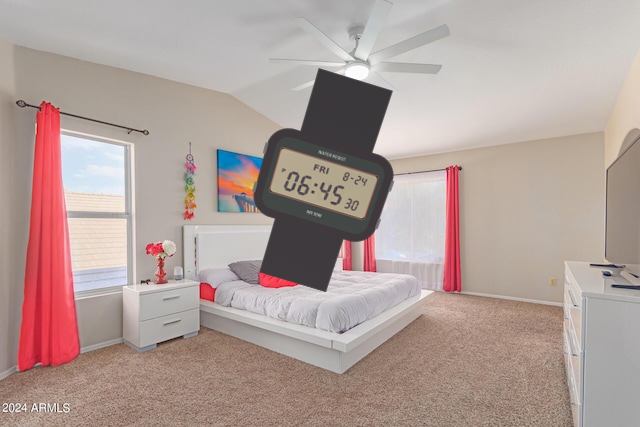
6:45:30
